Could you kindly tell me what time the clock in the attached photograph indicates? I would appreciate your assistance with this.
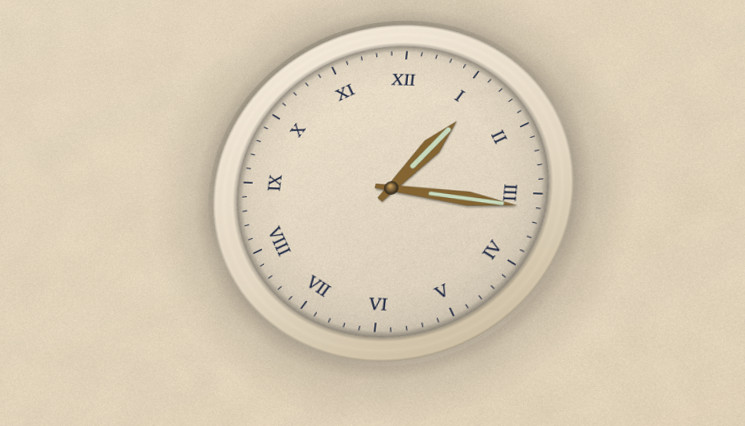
1:16
